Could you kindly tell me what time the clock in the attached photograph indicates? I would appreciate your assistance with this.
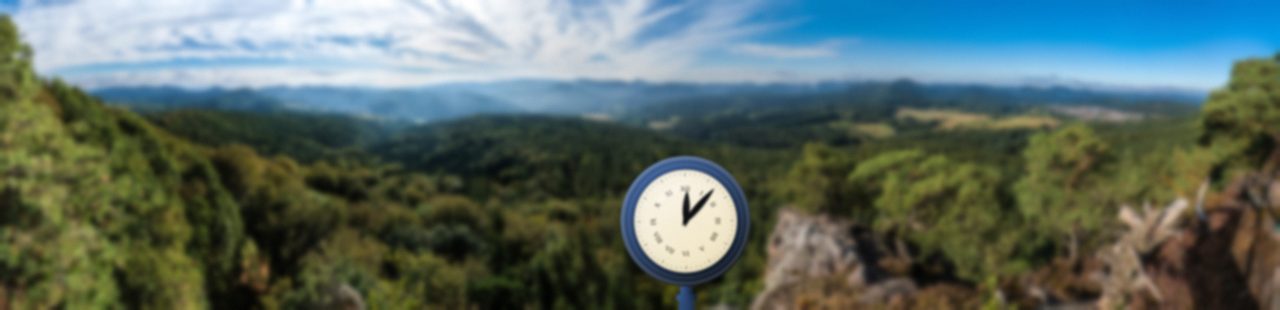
12:07
